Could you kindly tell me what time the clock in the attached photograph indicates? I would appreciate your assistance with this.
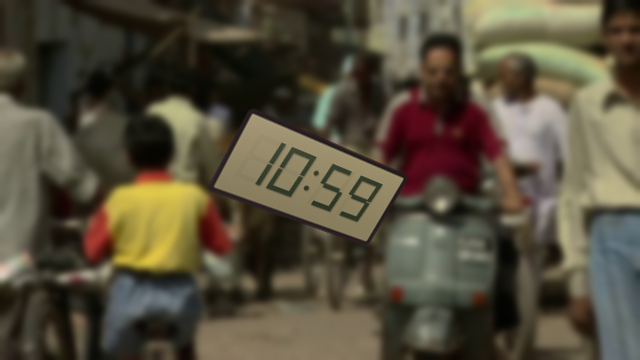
10:59
